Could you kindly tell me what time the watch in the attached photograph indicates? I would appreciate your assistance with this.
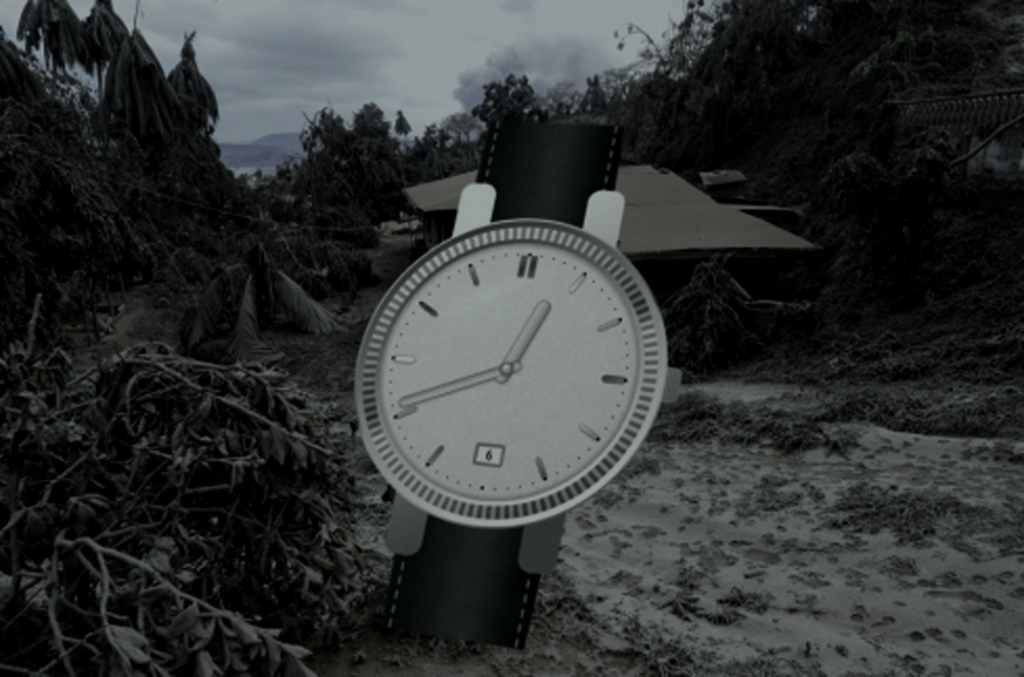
12:41
